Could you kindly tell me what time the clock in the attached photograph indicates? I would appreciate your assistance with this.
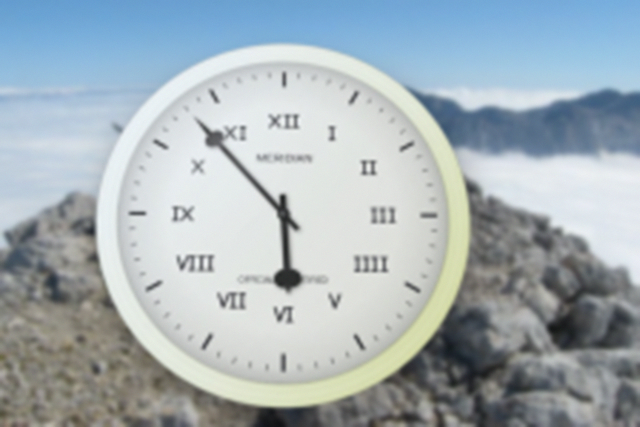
5:53
